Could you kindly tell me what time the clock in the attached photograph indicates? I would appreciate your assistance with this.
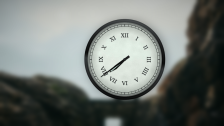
7:39
